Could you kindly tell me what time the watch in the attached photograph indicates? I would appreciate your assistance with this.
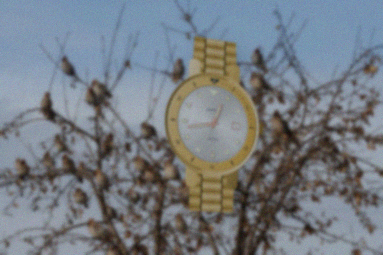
12:43
